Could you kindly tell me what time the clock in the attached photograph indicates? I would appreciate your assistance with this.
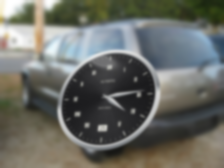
4:14
